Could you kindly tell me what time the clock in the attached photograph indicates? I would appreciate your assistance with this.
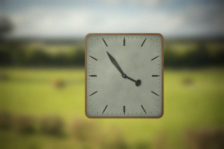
3:54
